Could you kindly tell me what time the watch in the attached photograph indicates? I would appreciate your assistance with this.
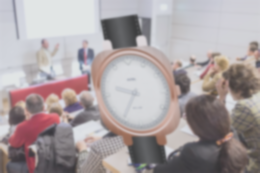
9:36
